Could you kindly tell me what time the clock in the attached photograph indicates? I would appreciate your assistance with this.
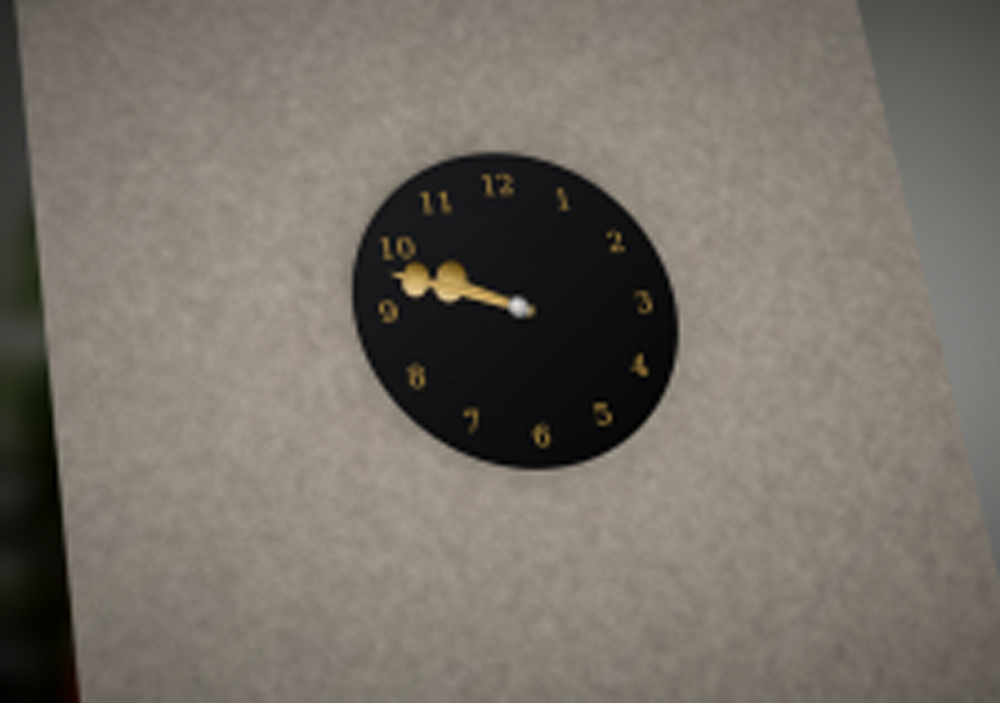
9:48
